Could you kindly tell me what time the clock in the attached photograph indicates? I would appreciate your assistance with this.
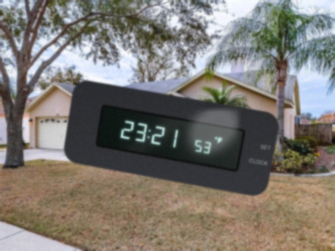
23:21
